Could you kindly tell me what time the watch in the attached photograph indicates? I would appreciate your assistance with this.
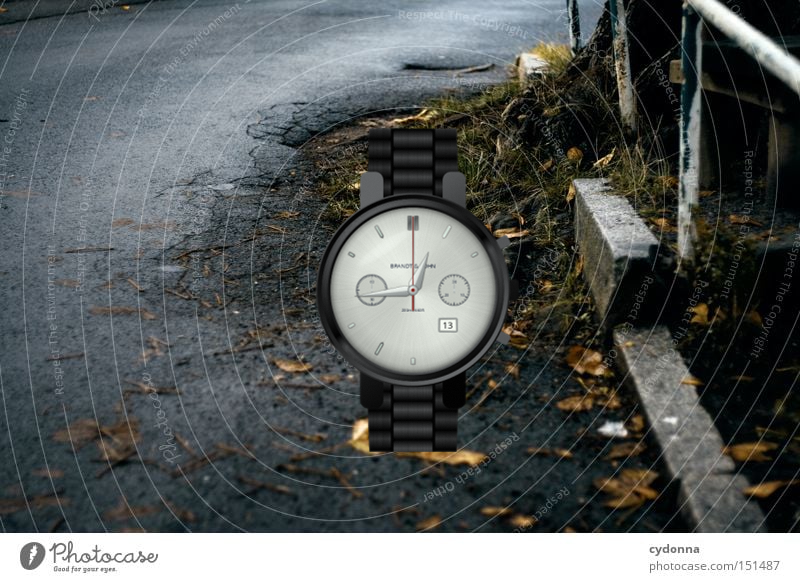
12:44
